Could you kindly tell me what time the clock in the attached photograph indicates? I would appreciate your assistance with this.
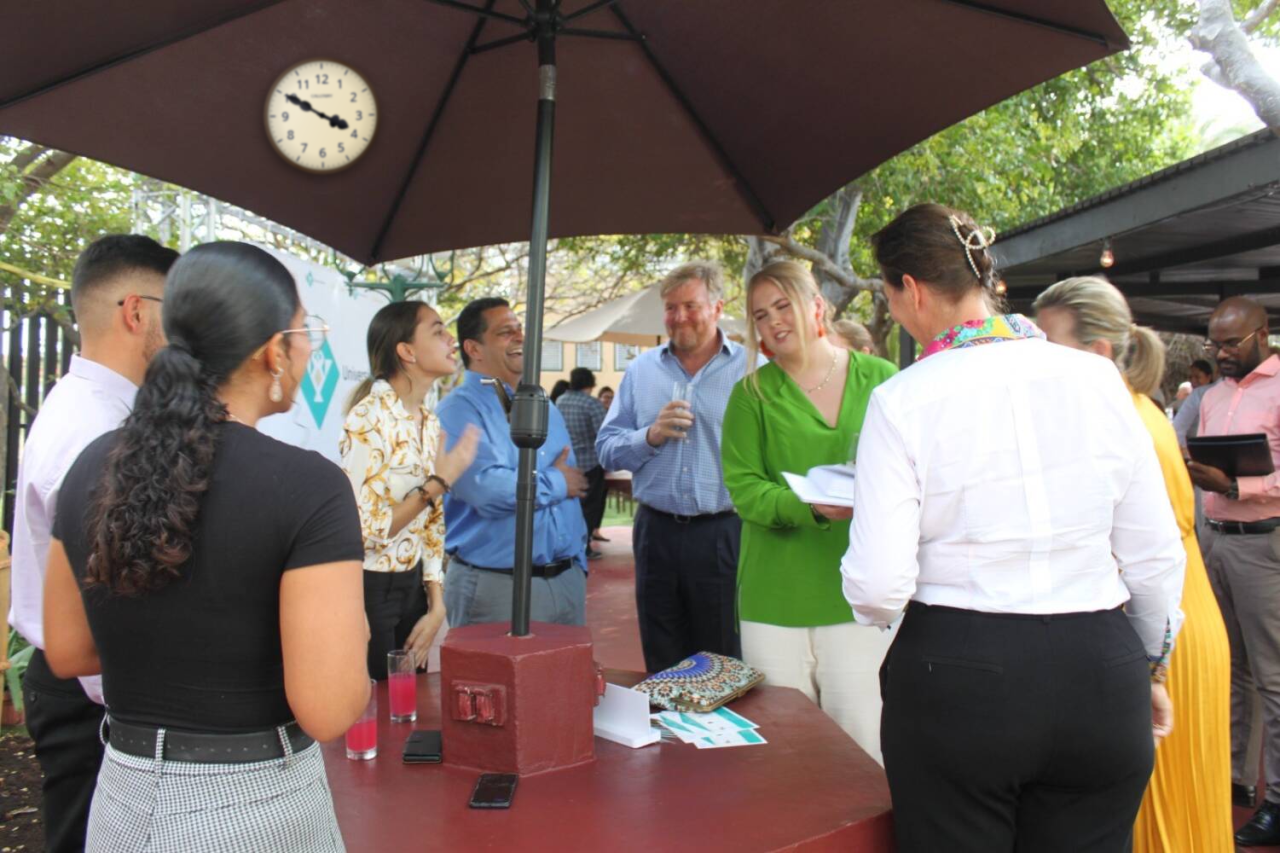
3:50
